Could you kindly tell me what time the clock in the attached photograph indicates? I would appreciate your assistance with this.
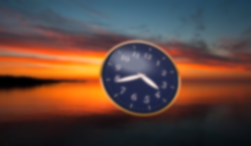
3:39
